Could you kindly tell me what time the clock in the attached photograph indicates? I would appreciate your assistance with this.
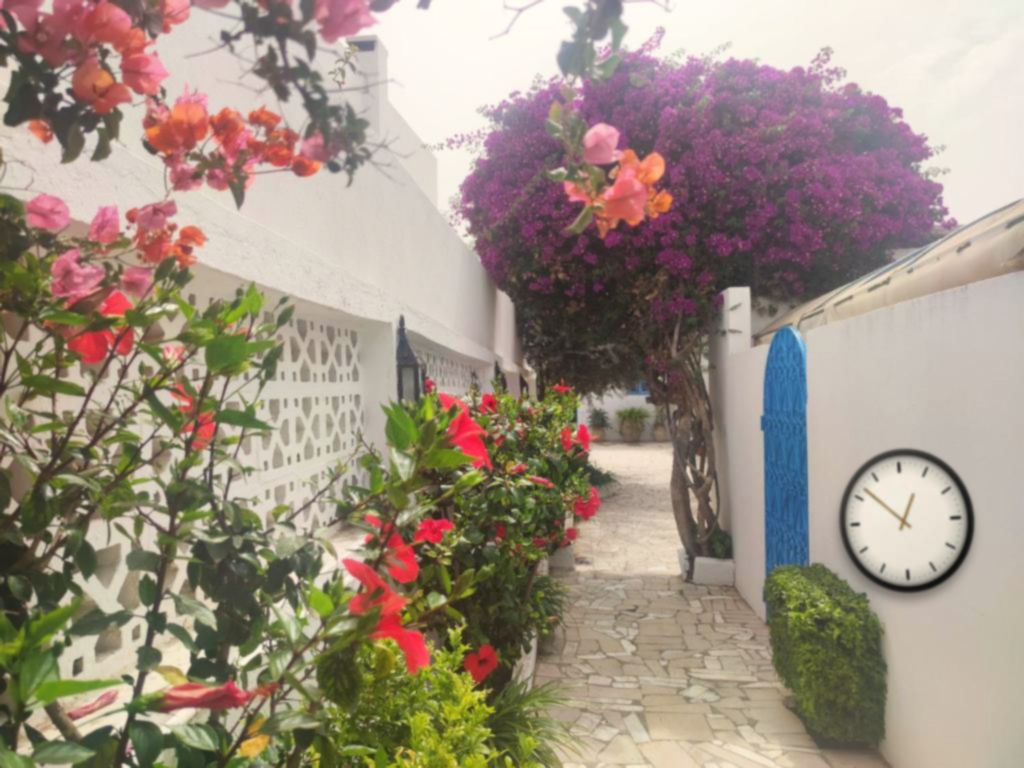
12:52
